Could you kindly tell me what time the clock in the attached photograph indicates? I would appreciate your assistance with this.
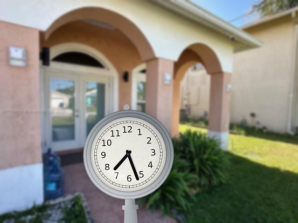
7:27
